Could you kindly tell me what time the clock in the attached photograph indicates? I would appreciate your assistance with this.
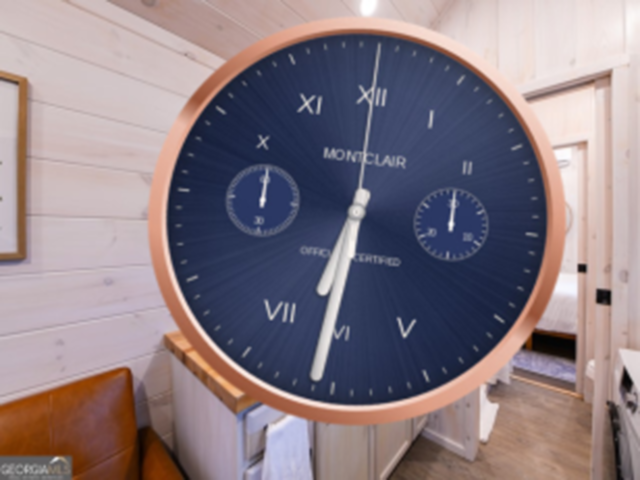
6:31
